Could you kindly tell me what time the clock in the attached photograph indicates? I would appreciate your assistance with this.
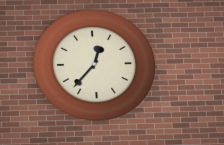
12:37
